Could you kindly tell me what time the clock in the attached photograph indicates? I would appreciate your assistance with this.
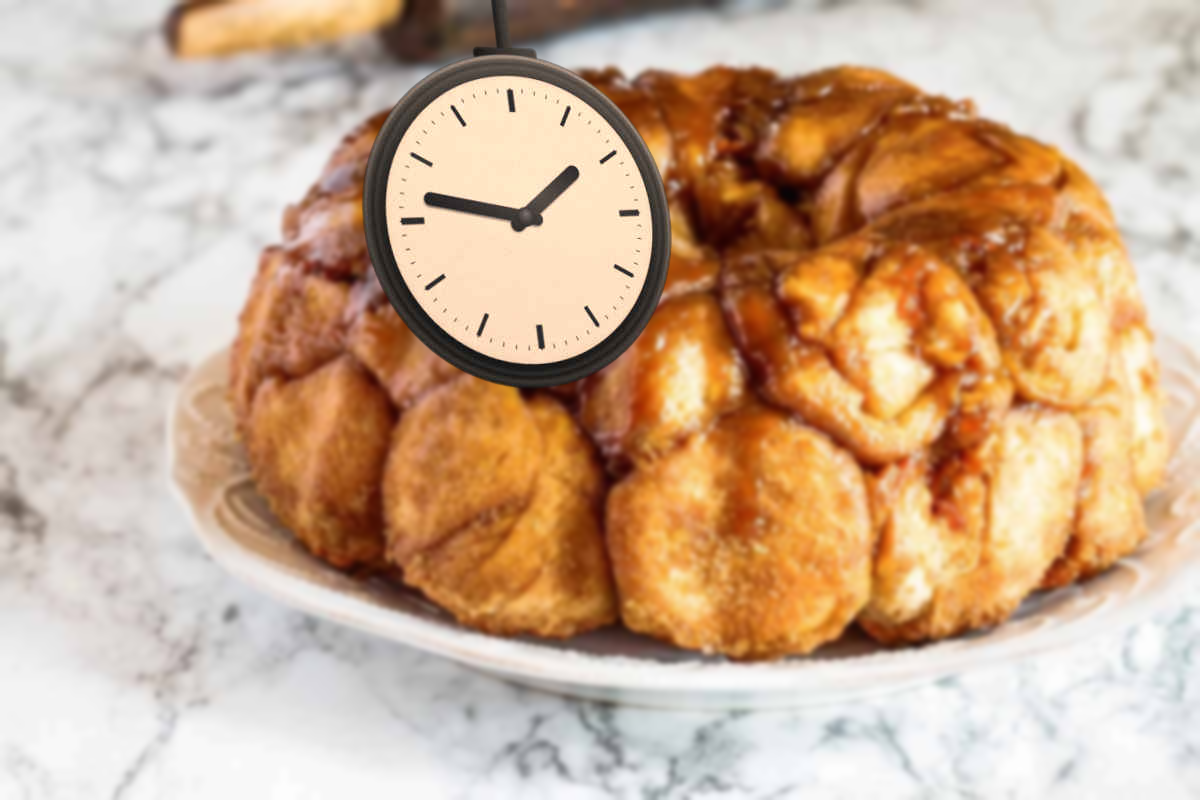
1:47
